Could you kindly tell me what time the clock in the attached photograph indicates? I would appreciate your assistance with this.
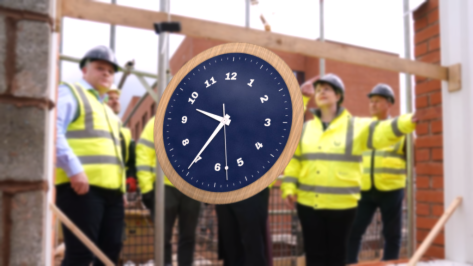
9:35:28
